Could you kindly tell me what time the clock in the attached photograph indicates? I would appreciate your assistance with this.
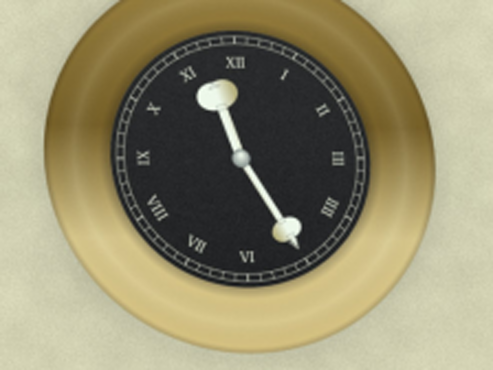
11:25
